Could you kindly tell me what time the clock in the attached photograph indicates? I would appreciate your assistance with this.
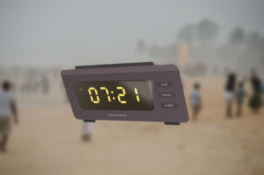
7:21
